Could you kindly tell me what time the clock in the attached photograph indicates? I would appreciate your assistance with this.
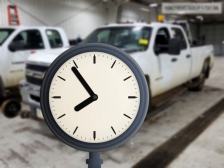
7:54
